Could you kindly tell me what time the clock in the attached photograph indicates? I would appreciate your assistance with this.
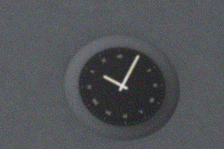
10:05
